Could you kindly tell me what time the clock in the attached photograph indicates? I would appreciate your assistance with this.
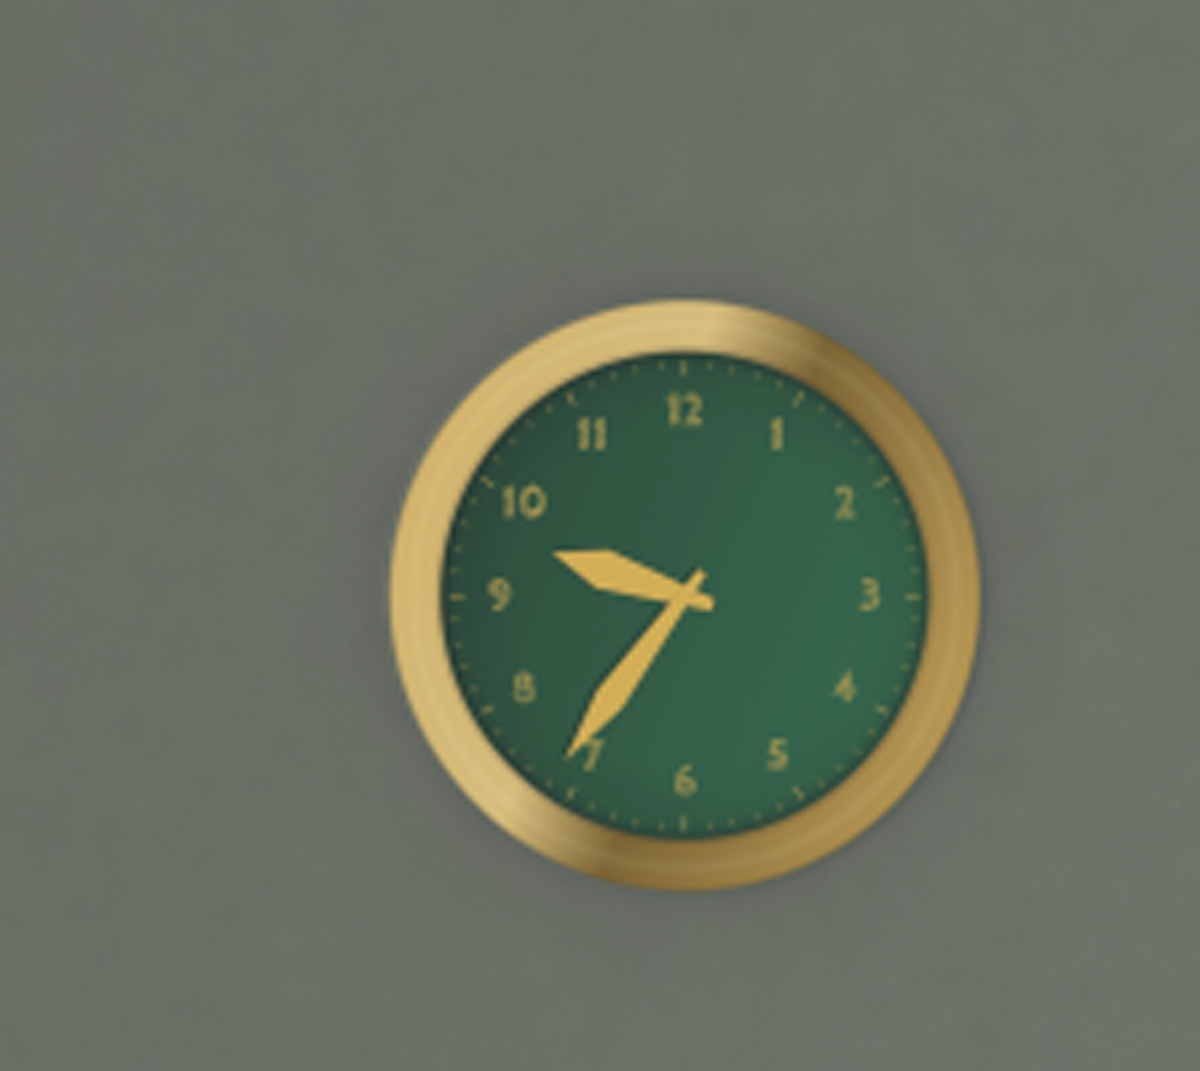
9:36
